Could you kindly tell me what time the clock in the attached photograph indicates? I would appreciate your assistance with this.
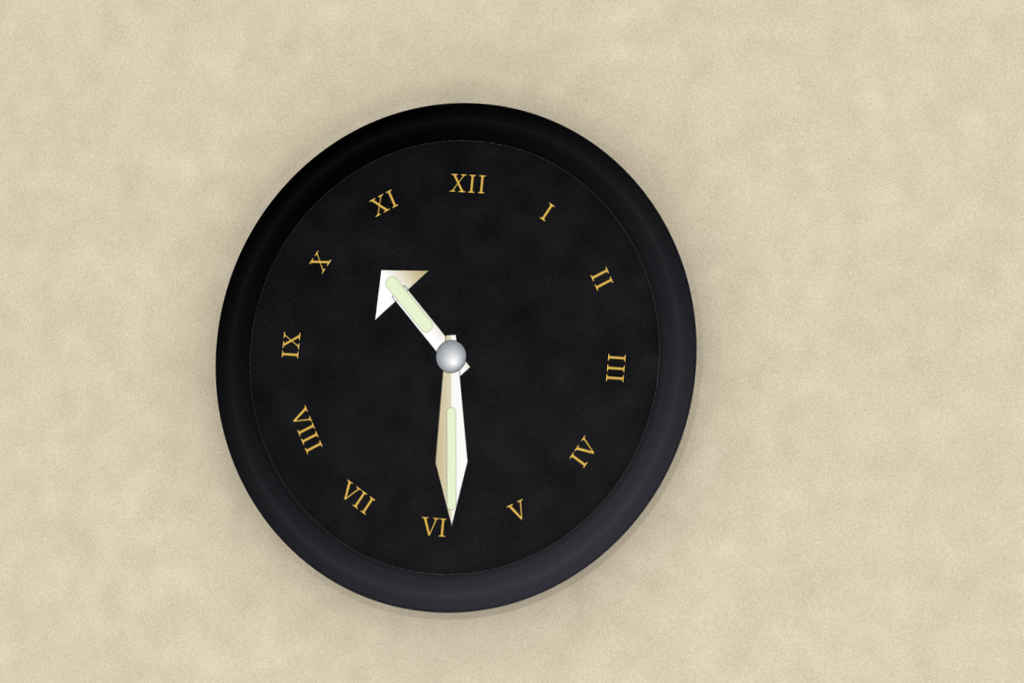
10:29
